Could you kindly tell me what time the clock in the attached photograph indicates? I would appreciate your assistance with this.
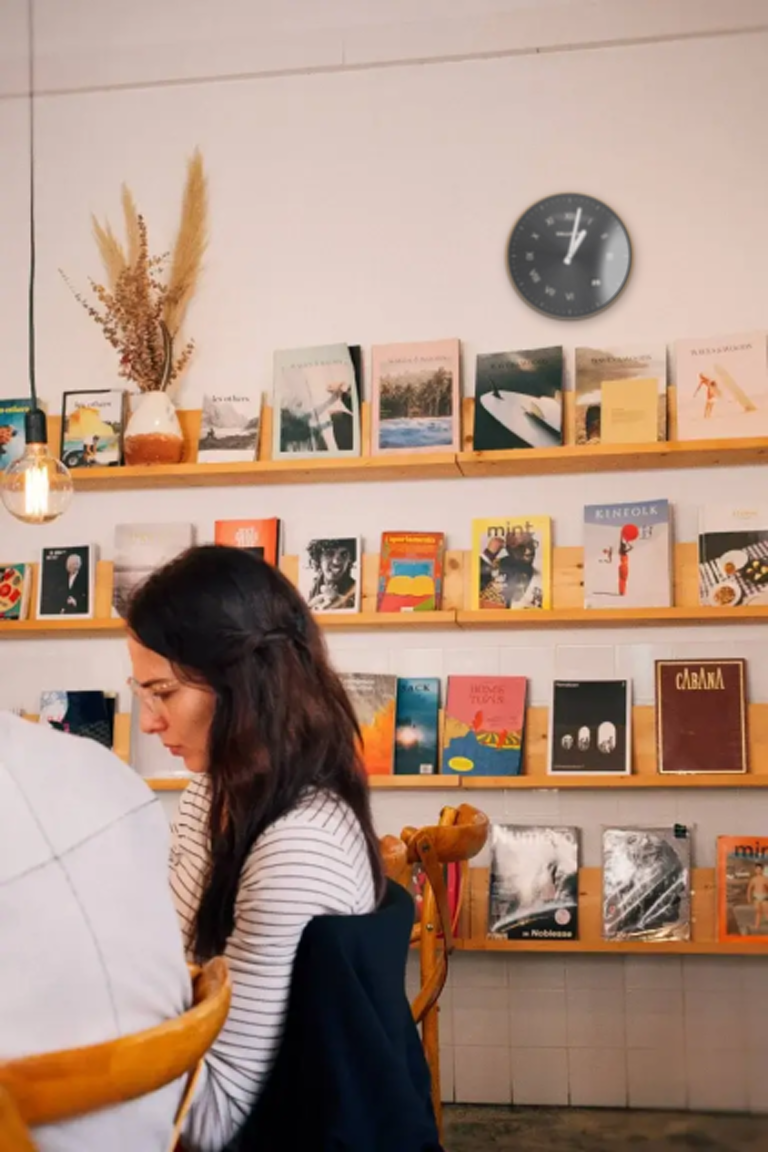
1:02
